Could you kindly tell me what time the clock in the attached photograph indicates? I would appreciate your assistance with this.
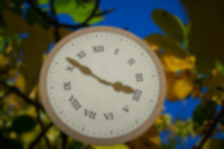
3:52
